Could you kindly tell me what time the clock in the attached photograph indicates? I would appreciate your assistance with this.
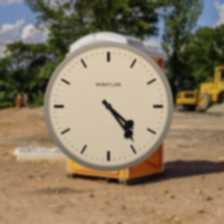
4:24
